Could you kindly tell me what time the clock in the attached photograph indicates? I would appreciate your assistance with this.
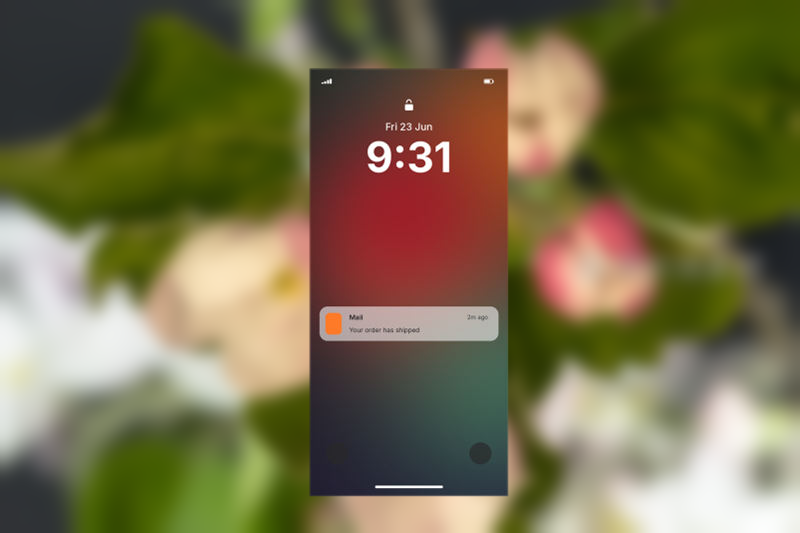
9:31
